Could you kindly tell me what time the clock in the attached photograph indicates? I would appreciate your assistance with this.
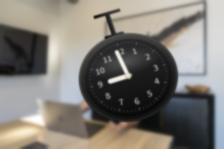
8:59
